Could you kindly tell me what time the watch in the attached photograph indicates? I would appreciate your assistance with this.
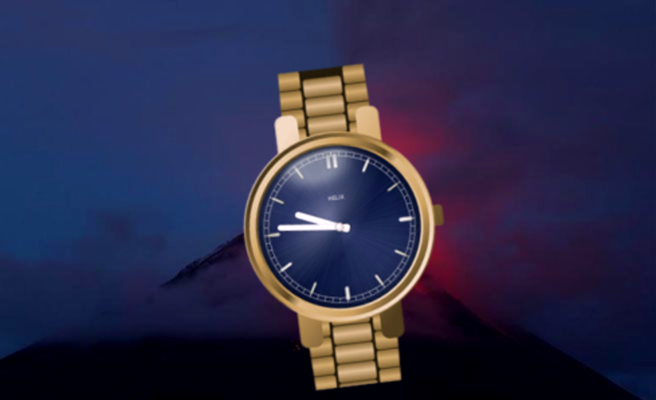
9:46
